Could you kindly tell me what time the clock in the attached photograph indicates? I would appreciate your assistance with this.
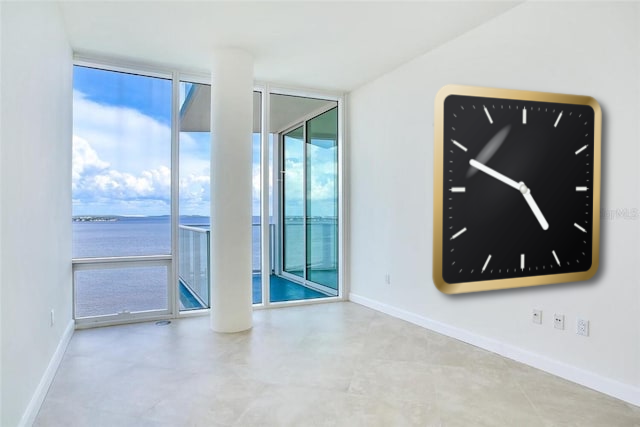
4:49
